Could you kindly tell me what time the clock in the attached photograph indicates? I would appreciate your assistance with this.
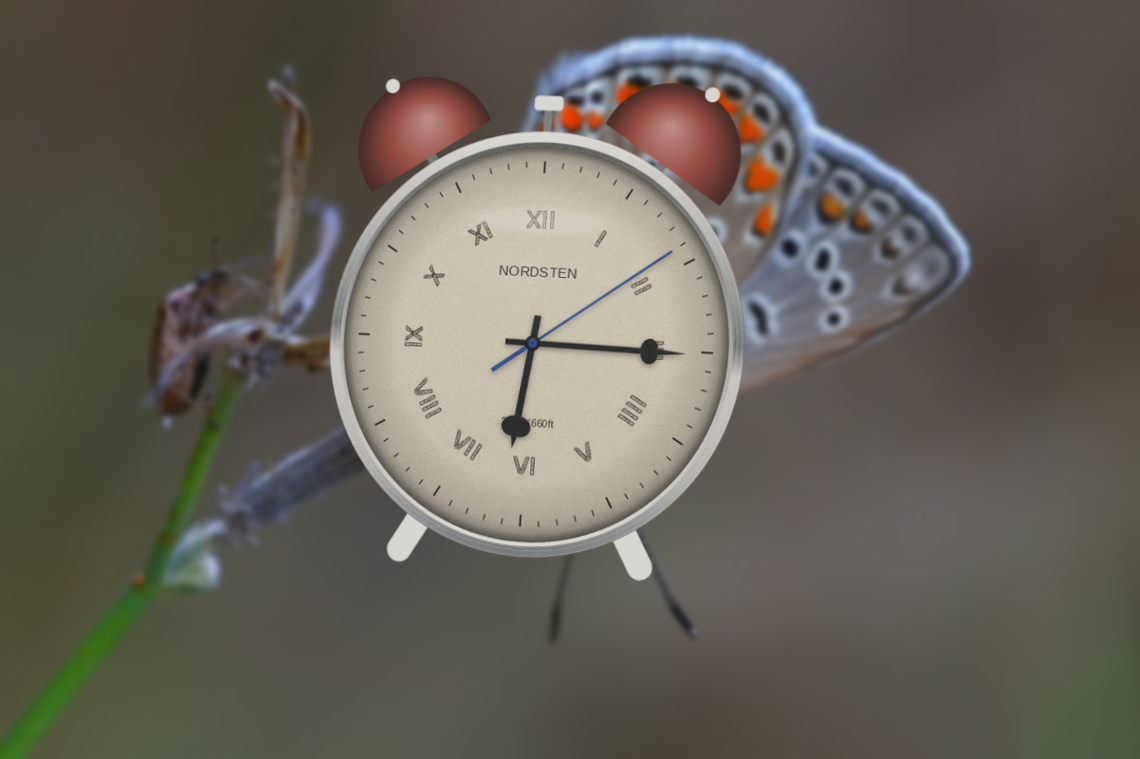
6:15:09
